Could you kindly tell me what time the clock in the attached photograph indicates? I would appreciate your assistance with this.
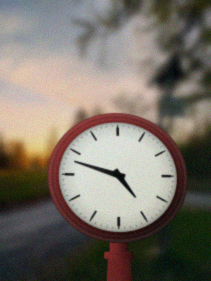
4:48
